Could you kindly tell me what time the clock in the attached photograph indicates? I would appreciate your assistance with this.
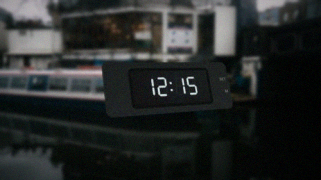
12:15
